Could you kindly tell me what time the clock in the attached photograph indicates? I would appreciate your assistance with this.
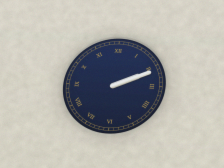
2:11
